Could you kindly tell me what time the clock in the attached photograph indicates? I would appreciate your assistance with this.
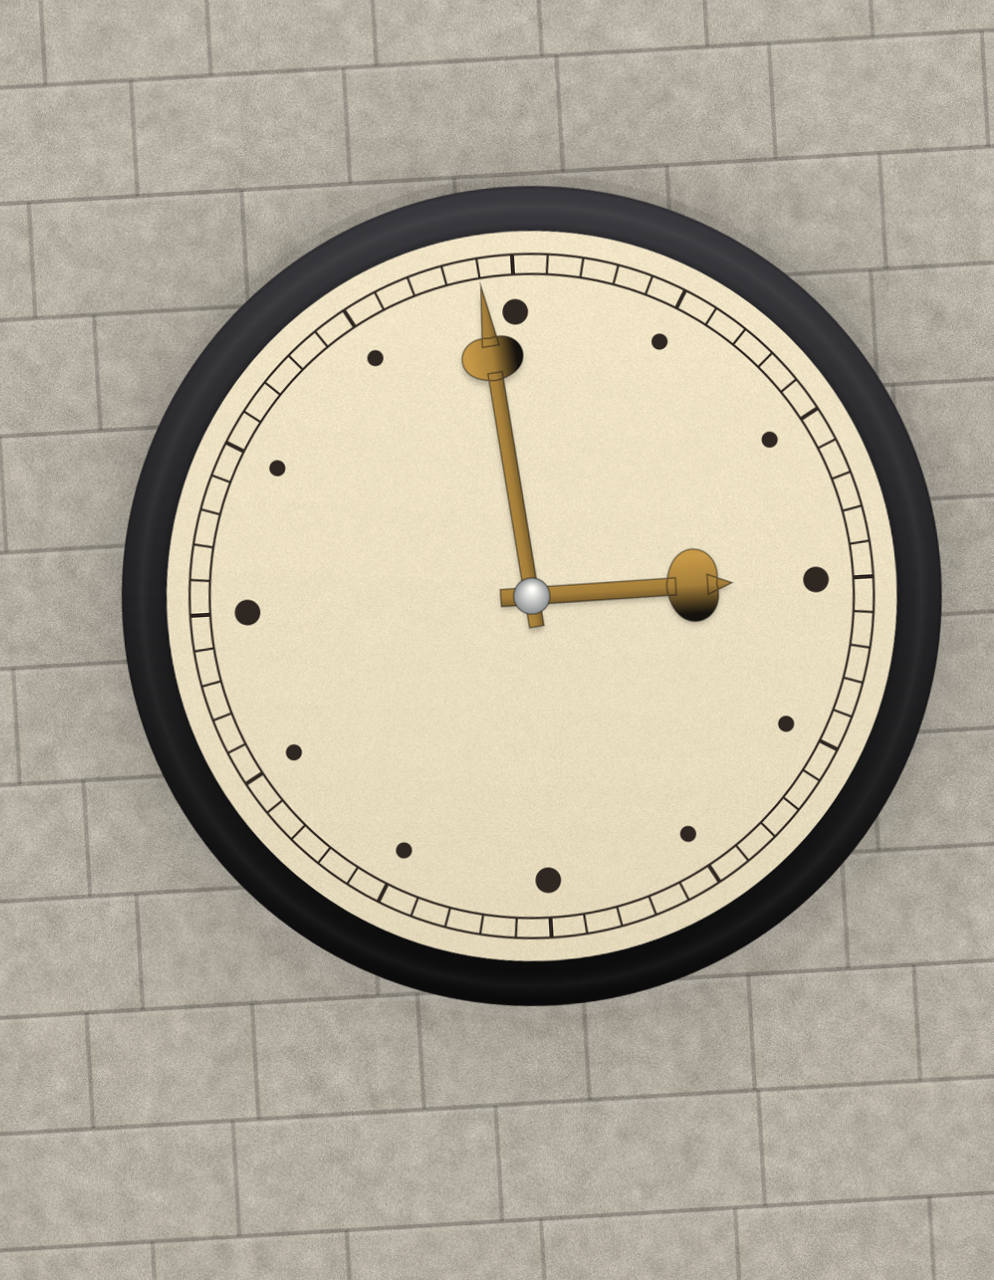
2:59
